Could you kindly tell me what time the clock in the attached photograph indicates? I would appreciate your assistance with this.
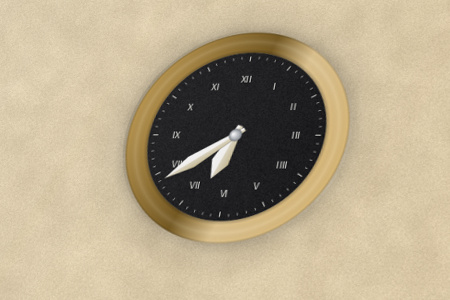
6:39
